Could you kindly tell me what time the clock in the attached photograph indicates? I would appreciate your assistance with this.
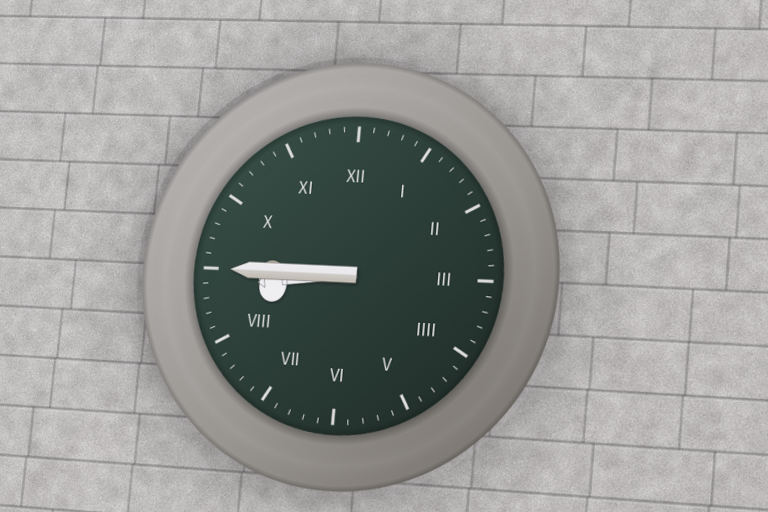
8:45
